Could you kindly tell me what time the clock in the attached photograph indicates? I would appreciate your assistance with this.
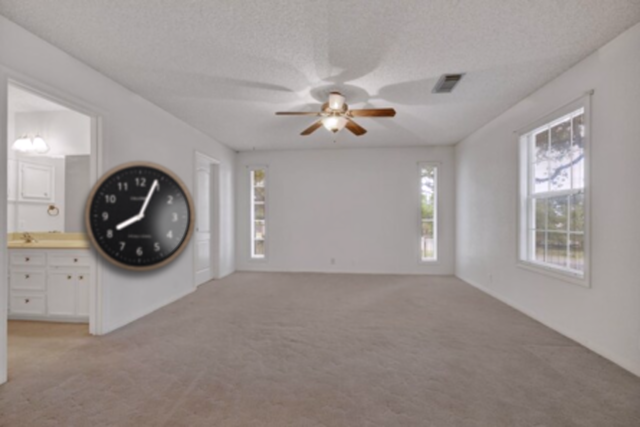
8:04
